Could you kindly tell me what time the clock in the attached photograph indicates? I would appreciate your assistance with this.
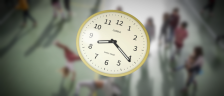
8:21
